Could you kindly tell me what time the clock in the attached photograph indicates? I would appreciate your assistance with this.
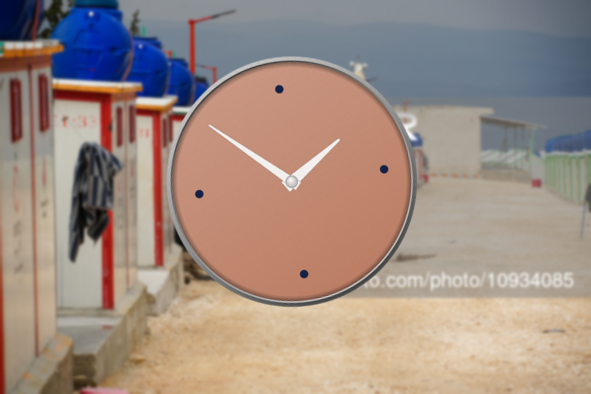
1:52
